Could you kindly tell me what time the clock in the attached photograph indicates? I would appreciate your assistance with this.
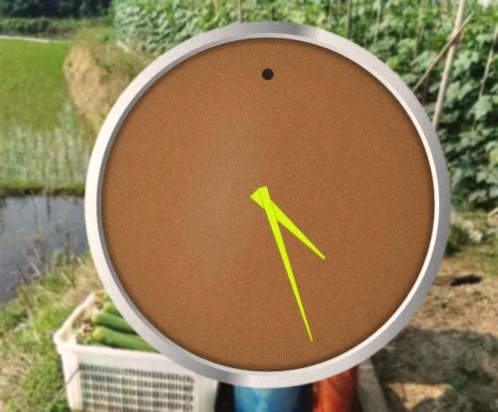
4:27
